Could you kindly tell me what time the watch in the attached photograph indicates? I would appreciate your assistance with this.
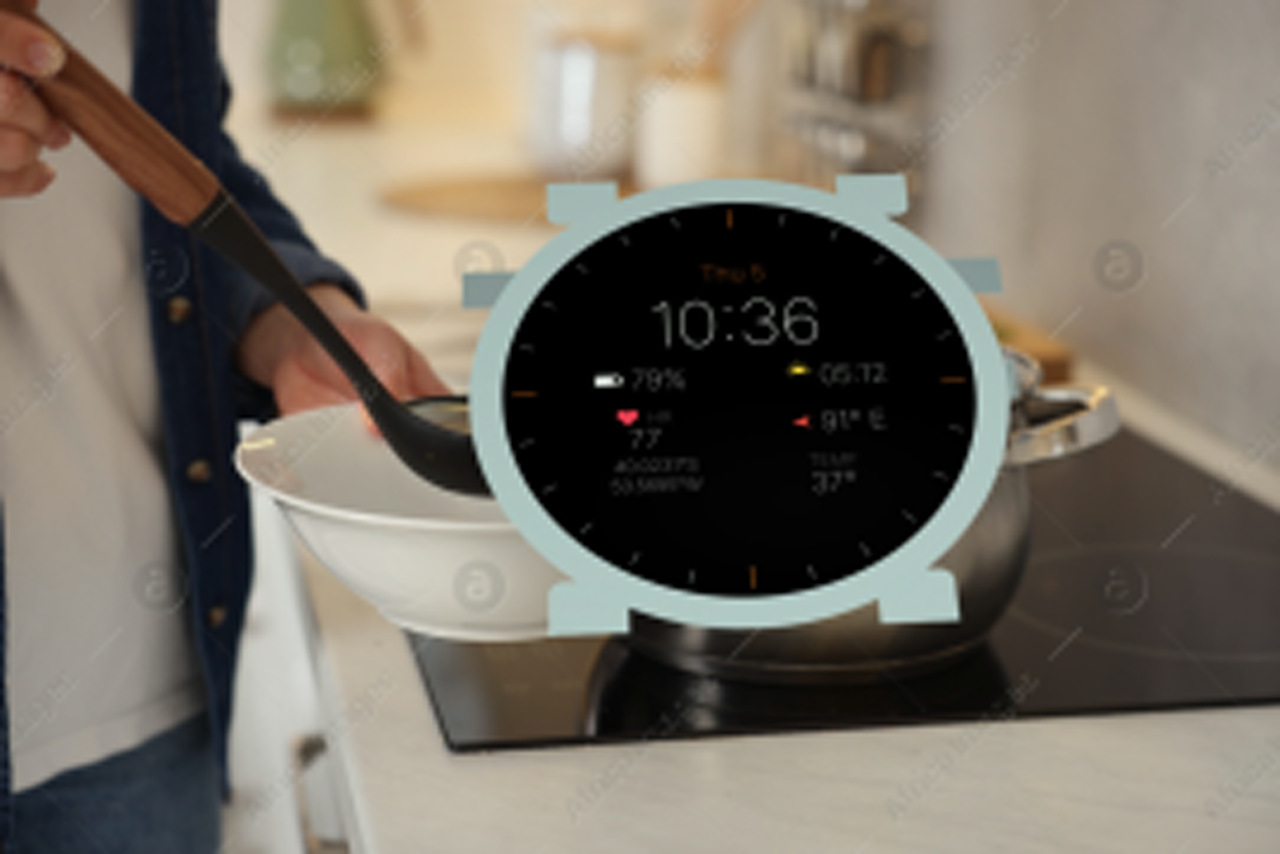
10:36
